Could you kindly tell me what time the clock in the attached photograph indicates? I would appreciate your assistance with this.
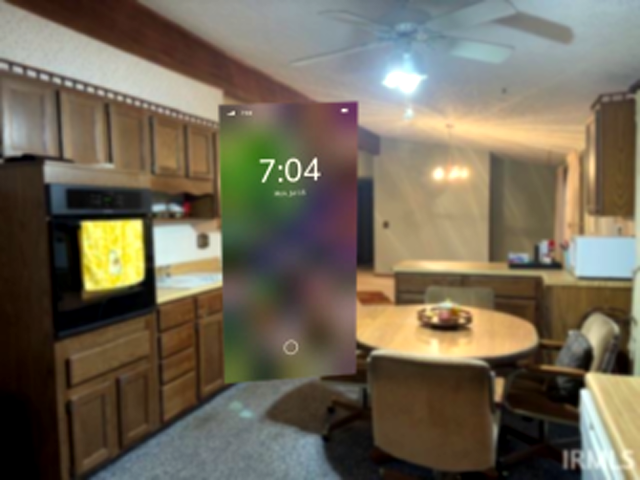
7:04
